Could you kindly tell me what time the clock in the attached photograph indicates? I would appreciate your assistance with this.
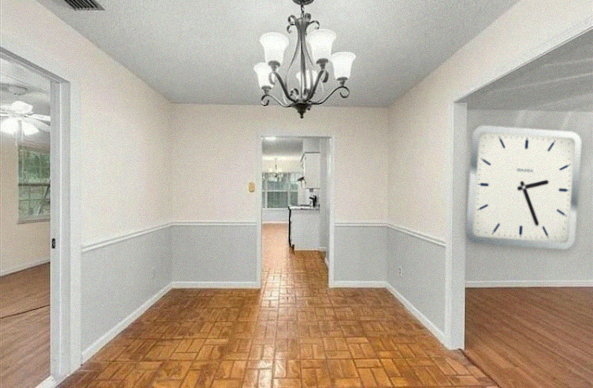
2:26
